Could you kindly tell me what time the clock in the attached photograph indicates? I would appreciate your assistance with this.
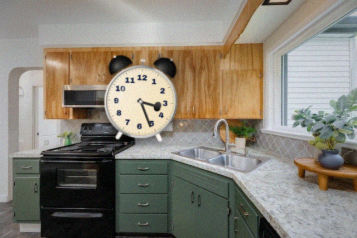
3:26
